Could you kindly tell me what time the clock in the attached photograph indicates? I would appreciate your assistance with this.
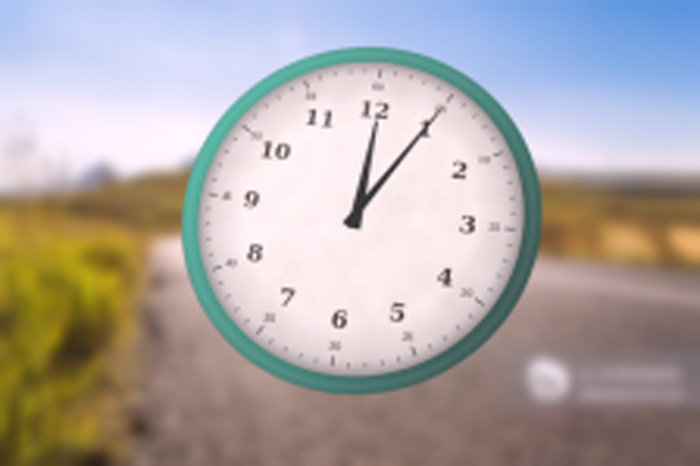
12:05
